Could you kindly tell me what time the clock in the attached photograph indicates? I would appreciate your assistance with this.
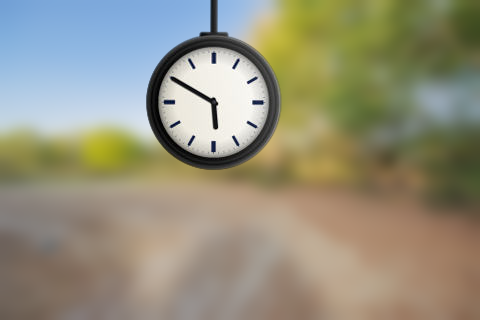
5:50
